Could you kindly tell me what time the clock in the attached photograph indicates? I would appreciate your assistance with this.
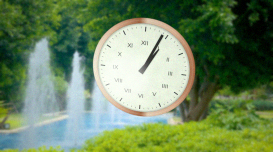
1:04
